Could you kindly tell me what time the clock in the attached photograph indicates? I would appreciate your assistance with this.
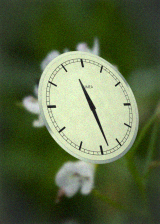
11:28
